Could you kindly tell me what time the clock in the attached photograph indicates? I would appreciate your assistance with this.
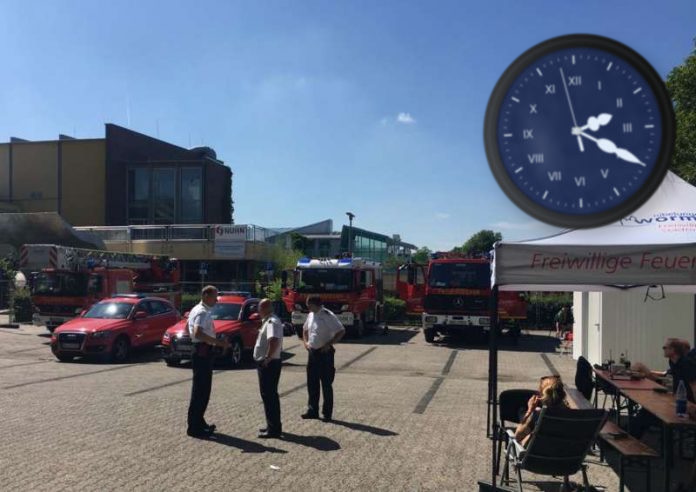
2:19:58
